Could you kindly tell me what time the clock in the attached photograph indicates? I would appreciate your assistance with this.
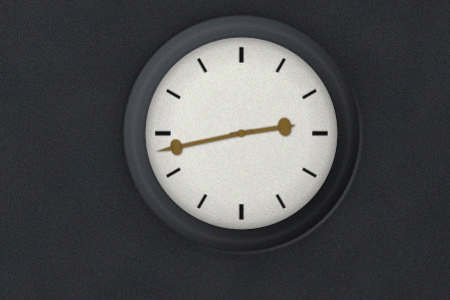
2:43
